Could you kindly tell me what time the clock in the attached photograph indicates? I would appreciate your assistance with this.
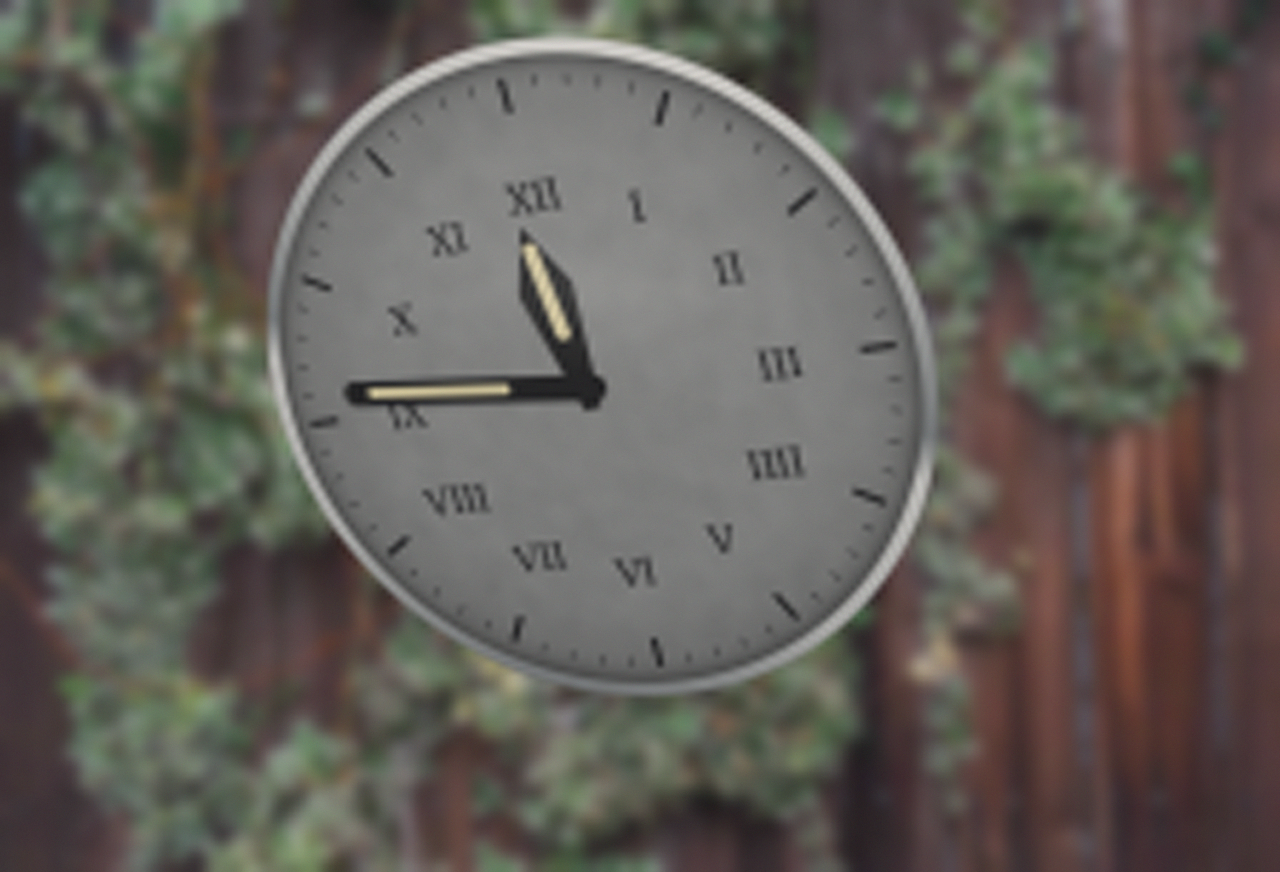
11:46
